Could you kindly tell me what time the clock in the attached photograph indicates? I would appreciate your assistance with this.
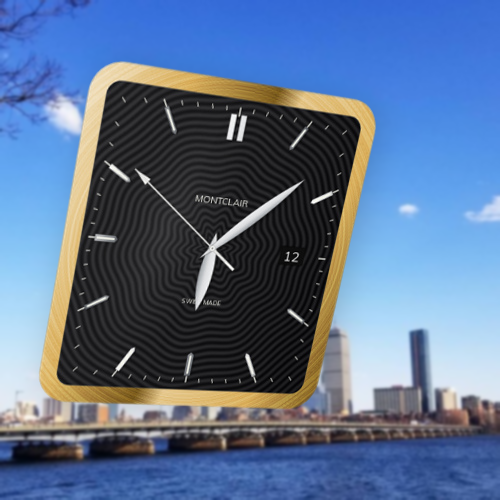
6:07:51
